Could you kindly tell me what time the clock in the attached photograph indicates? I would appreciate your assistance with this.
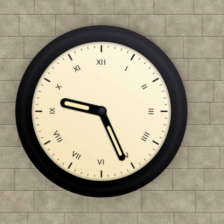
9:26
